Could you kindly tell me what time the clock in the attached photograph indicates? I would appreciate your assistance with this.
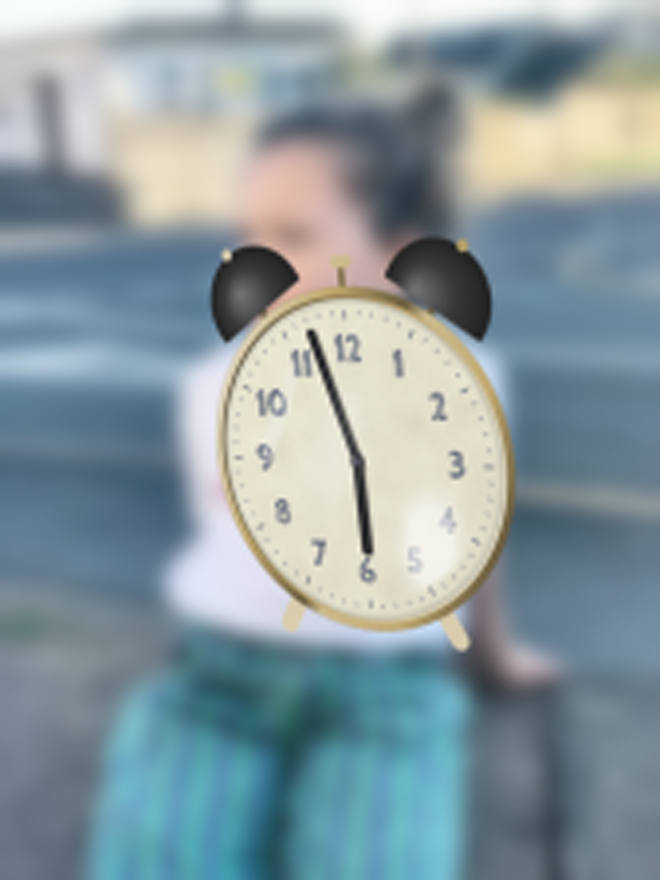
5:57
